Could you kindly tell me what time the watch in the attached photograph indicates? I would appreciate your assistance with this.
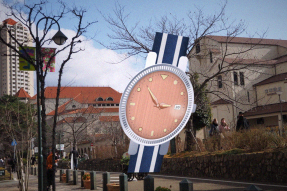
2:53
